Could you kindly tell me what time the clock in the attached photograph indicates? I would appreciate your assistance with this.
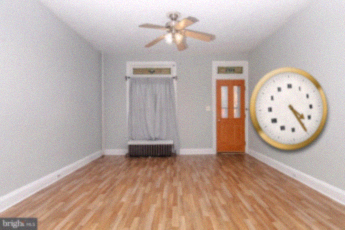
4:25
